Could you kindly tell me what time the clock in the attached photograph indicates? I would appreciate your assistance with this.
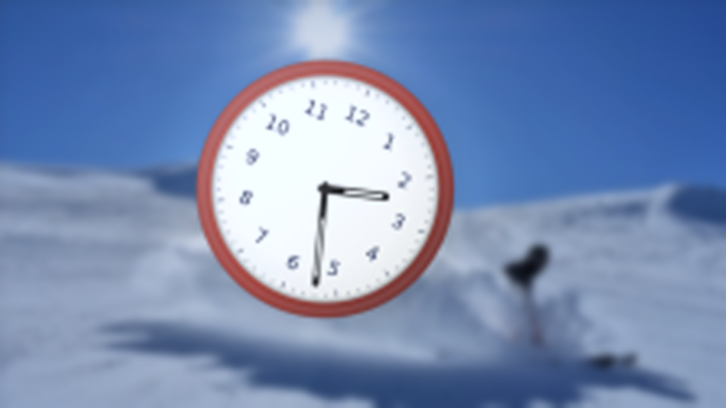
2:27
